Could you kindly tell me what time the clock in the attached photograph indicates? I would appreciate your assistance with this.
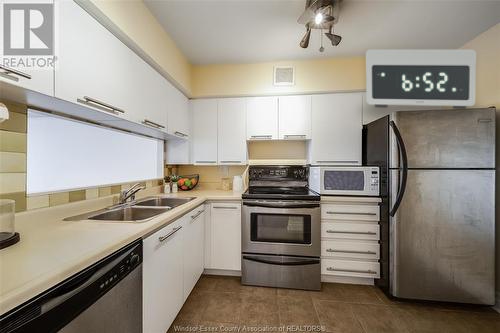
6:52
